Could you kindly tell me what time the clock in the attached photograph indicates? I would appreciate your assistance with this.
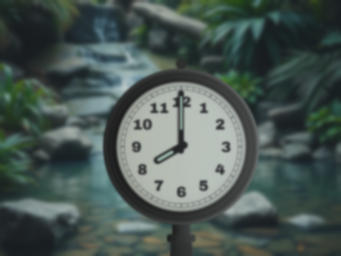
8:00
